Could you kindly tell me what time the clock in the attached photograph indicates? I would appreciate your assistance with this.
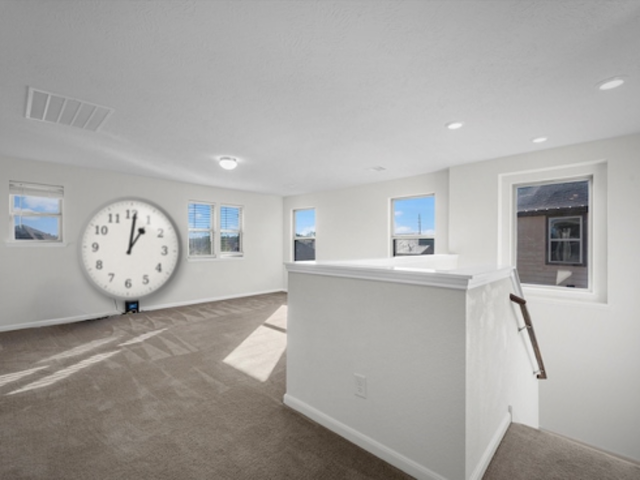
1:01
